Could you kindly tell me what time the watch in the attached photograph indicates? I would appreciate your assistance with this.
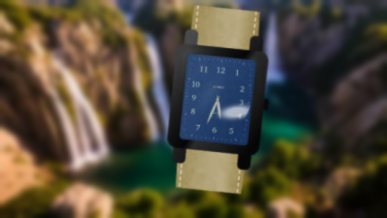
5:33
